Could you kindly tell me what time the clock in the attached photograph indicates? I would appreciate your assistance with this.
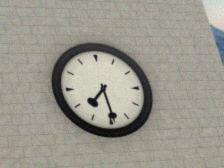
7:29
